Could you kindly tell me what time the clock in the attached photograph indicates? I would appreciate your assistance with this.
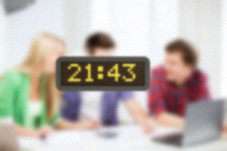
21:43
